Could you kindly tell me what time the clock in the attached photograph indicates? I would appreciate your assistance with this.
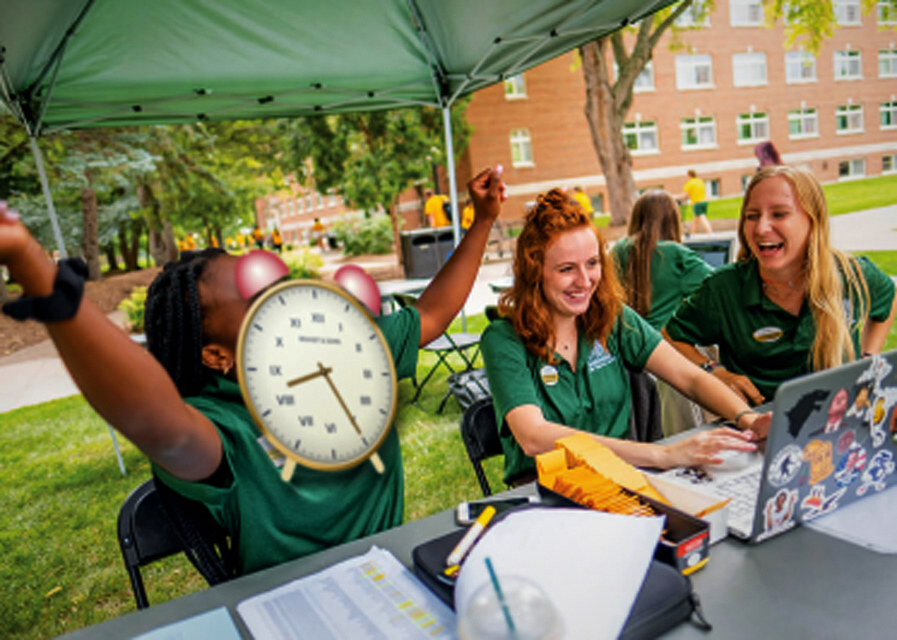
8:25
